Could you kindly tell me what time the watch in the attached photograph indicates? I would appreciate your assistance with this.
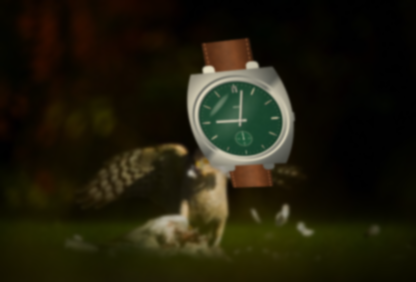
9:02
